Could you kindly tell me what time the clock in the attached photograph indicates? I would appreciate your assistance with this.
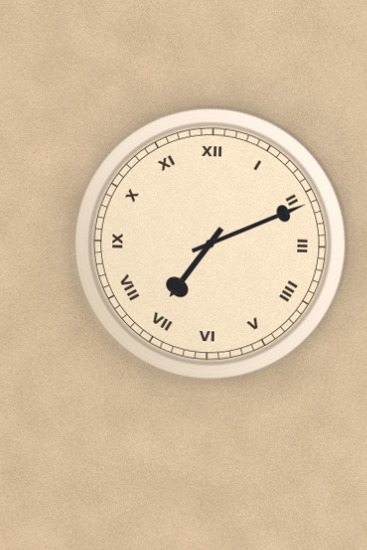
7:11
